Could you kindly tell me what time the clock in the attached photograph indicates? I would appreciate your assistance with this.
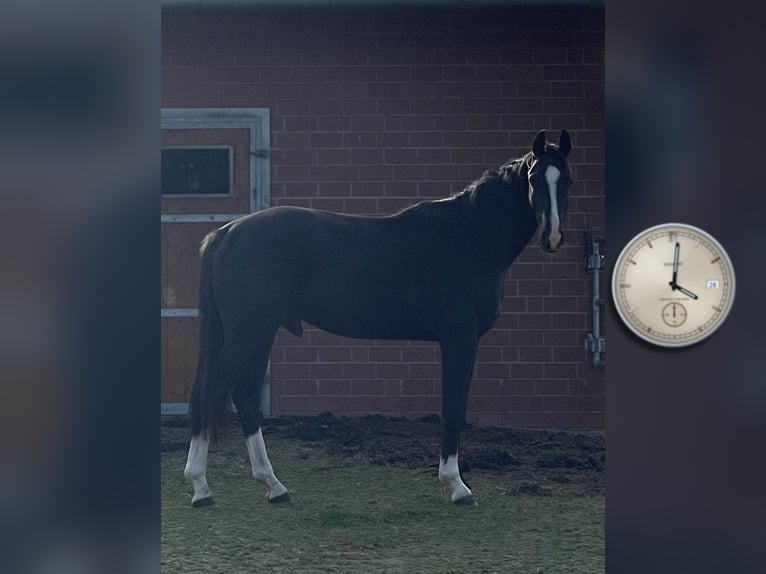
4:01
